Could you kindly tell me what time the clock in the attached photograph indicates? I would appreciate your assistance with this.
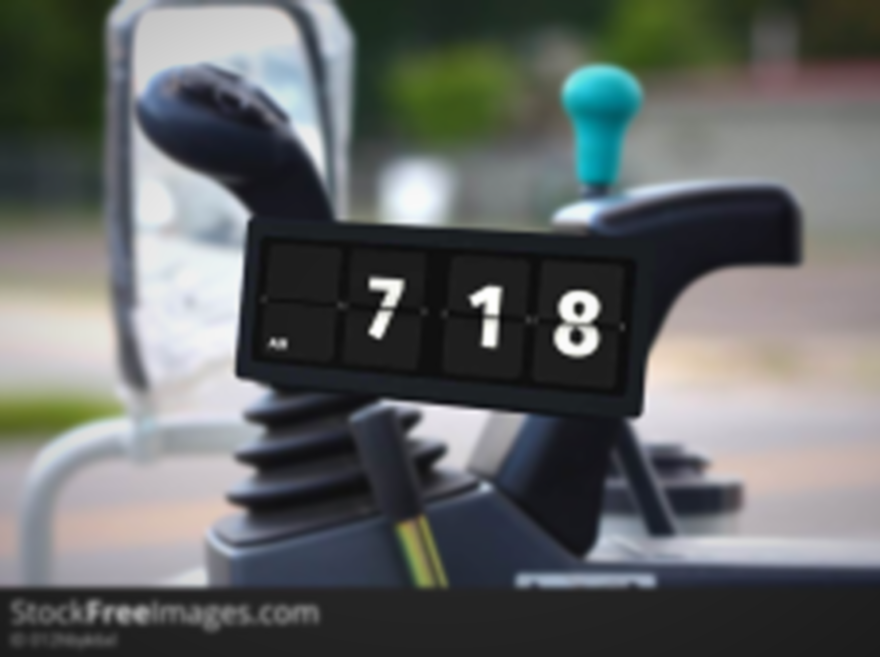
7:18
